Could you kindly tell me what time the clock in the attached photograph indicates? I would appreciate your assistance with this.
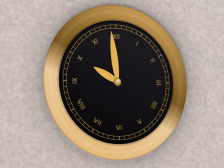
9:59
